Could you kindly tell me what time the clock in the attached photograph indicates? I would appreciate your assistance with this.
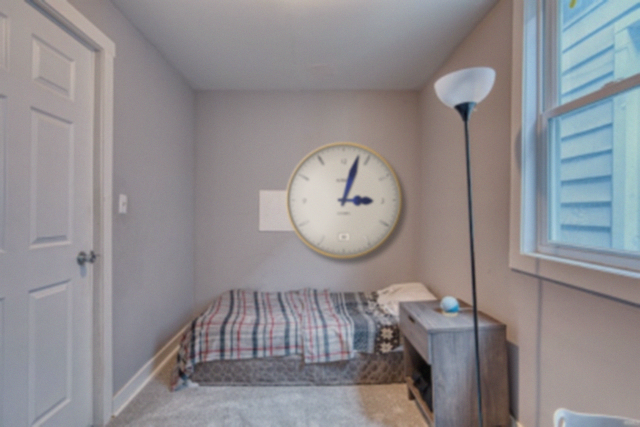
3:03
